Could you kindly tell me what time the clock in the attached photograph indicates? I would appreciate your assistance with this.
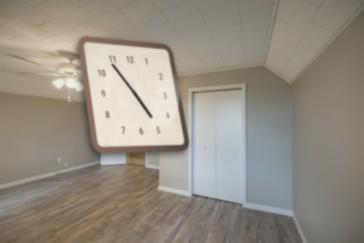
4:54
